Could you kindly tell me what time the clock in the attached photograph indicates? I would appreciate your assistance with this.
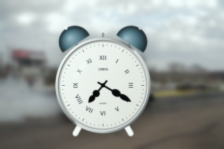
7:20
